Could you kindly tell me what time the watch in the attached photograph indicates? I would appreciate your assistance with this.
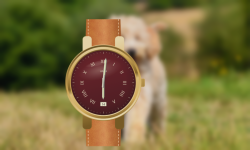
6:01
